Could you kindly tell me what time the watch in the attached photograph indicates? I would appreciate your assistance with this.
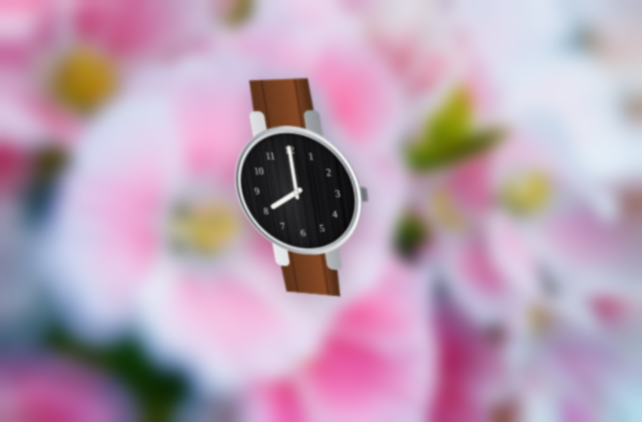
8:00
